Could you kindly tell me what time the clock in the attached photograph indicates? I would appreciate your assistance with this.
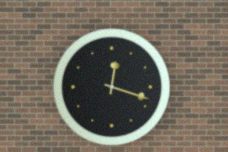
12:18
